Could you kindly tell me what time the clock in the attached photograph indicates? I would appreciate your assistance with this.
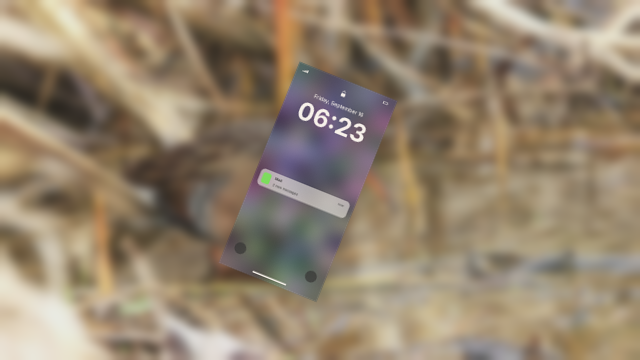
6:23
